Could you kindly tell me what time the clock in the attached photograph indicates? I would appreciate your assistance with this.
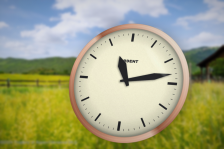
11:13
